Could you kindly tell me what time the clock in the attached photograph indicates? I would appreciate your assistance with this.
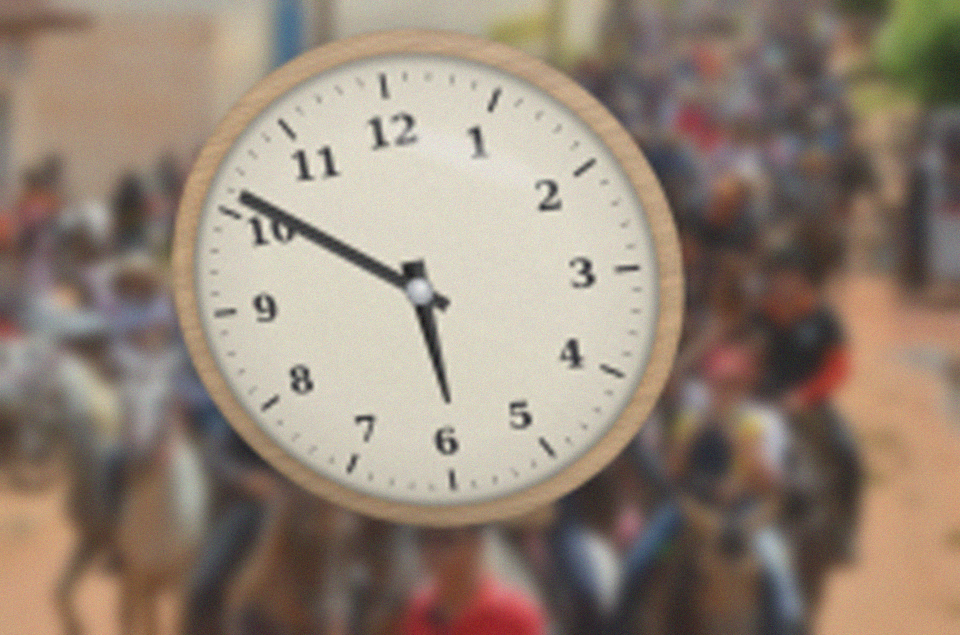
5:51
